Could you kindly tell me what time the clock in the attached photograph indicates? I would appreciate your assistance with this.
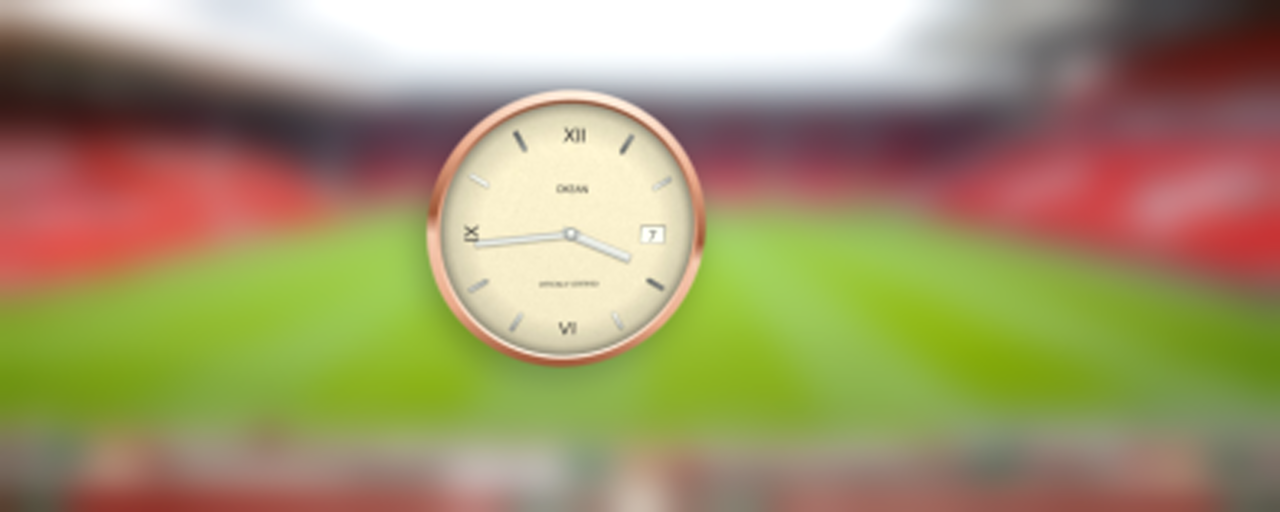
3:44
